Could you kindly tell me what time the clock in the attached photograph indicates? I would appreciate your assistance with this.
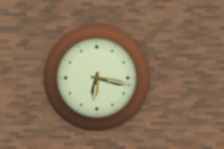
6:17
